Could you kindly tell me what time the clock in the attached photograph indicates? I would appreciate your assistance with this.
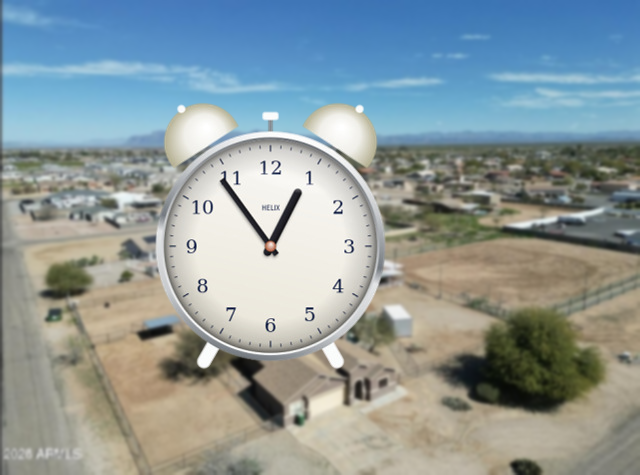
12:54
